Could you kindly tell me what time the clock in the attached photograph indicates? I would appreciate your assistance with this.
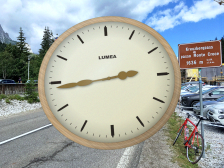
2:44
